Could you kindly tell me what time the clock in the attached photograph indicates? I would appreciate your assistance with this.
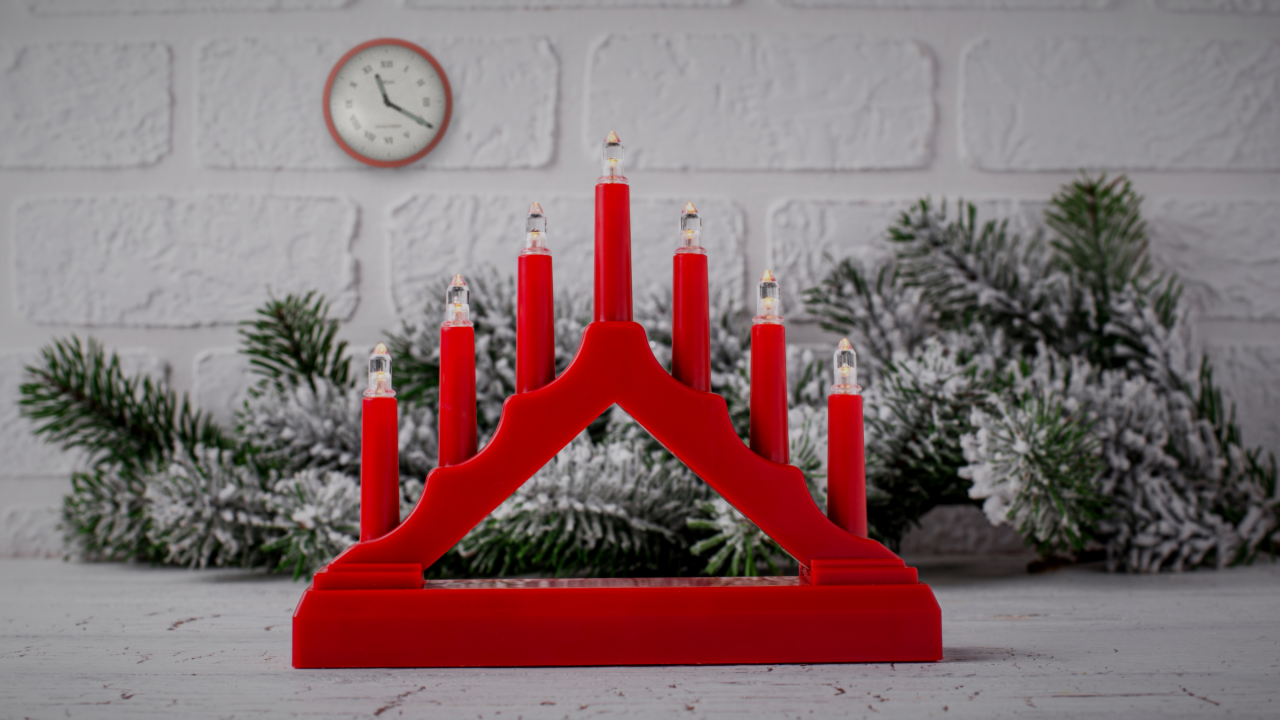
11:20
